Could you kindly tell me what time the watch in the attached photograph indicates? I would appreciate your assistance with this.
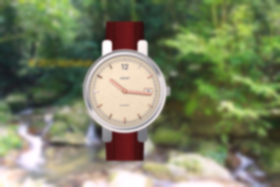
10:16
